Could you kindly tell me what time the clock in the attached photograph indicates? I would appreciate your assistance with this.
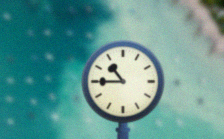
10:45
